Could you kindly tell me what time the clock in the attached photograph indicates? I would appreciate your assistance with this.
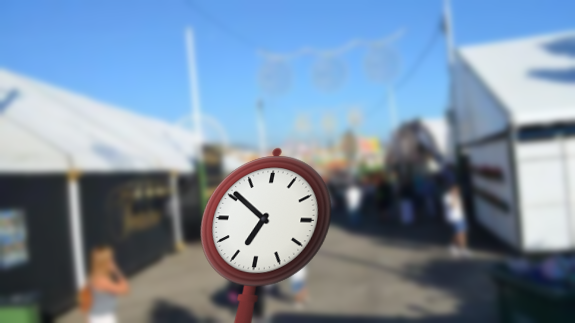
6:51
